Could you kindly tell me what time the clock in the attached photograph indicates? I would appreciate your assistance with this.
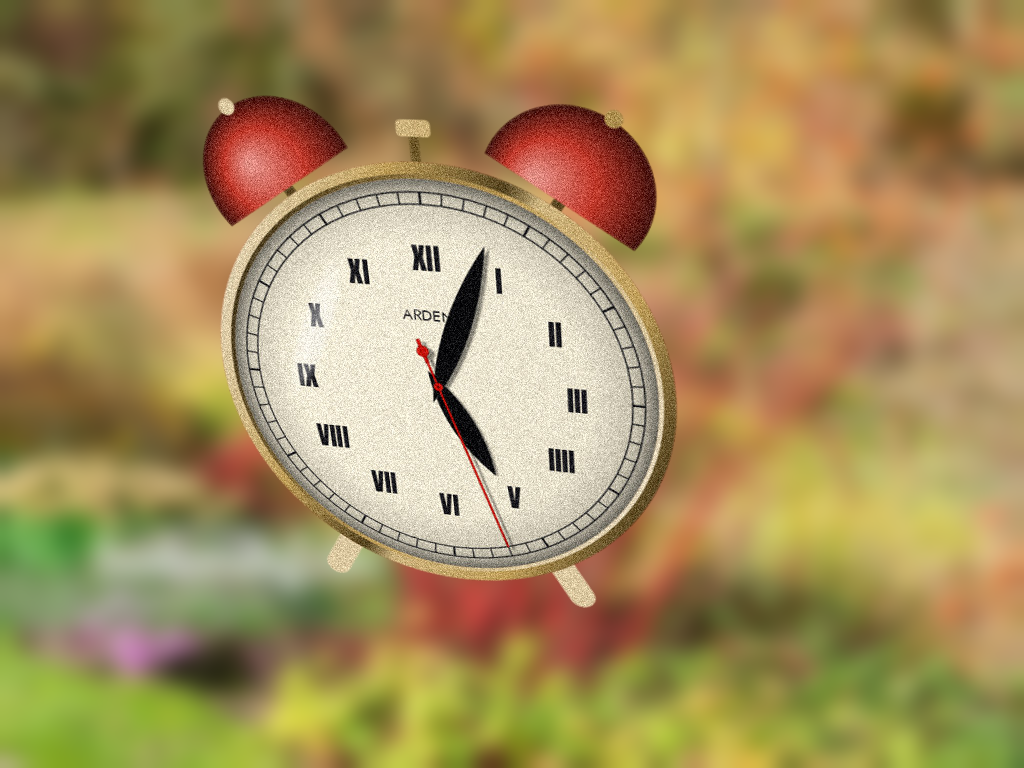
5:03:27
